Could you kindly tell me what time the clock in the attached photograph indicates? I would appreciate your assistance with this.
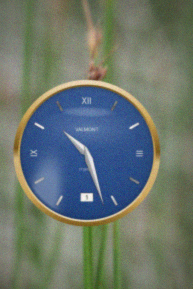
10:27
